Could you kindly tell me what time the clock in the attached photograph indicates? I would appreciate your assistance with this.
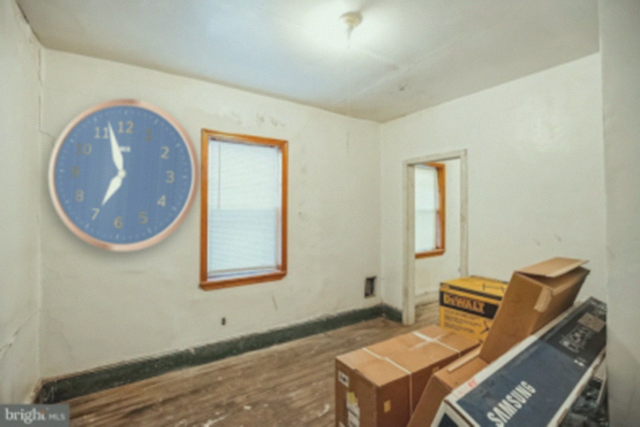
6:57
